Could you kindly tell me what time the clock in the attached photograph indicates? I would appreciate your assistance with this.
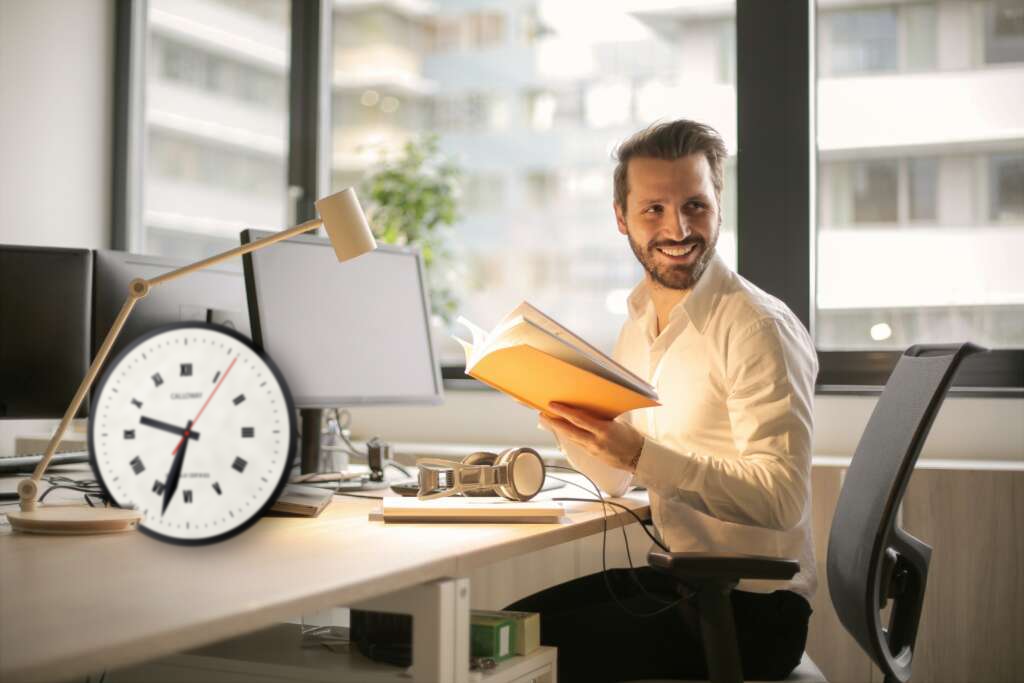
9:33:06
